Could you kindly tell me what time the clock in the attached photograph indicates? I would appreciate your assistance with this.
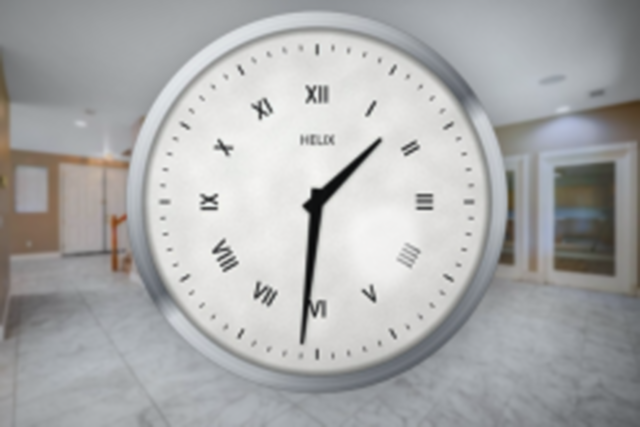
1:31
